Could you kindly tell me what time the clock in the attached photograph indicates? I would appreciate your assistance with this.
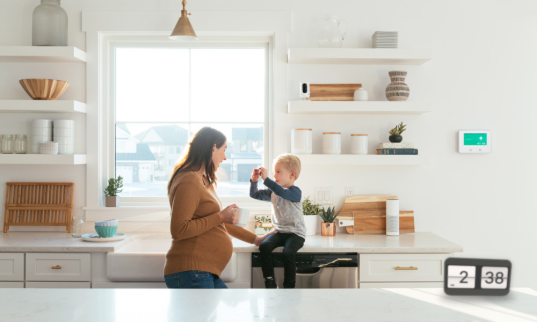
2:38
